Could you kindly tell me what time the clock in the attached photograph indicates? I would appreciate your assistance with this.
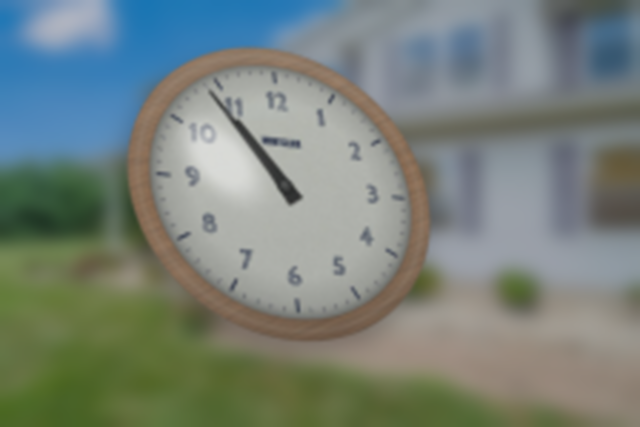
10:54
